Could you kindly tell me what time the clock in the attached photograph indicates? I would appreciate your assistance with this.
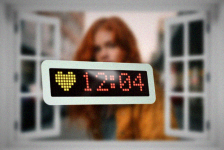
12:04
